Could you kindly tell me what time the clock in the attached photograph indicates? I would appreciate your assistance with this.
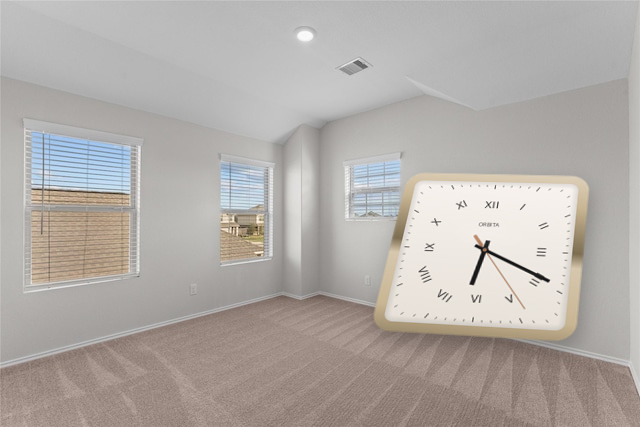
6:19:24
